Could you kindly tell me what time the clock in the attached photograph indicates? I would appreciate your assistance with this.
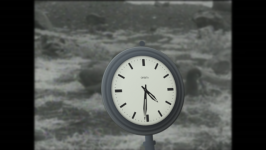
4:31
